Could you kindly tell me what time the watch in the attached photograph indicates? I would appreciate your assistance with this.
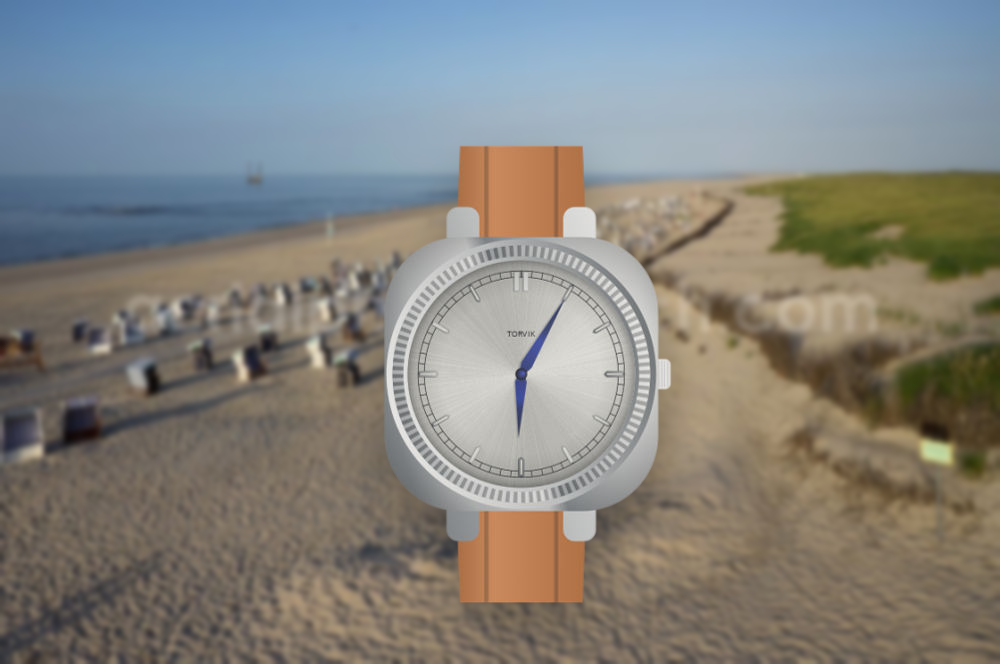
6:05
